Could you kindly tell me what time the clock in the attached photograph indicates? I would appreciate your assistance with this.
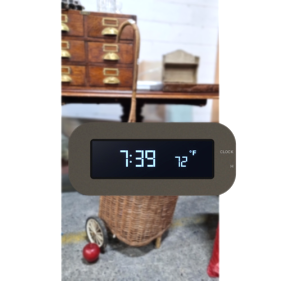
7:39
